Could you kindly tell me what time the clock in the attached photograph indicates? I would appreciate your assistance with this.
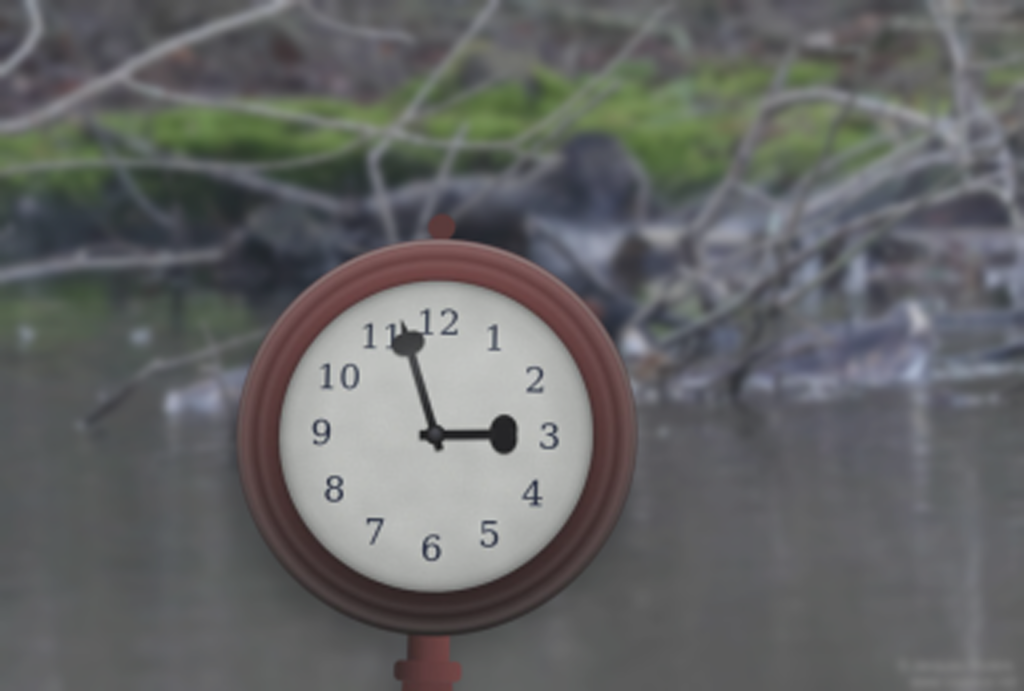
2:57
